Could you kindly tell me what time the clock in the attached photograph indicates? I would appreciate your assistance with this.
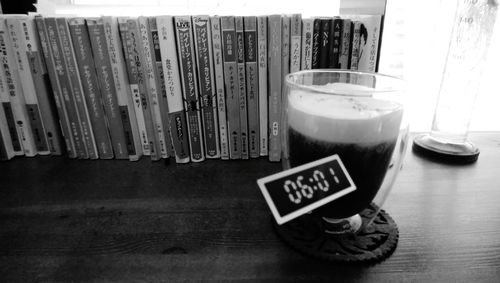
6:01
